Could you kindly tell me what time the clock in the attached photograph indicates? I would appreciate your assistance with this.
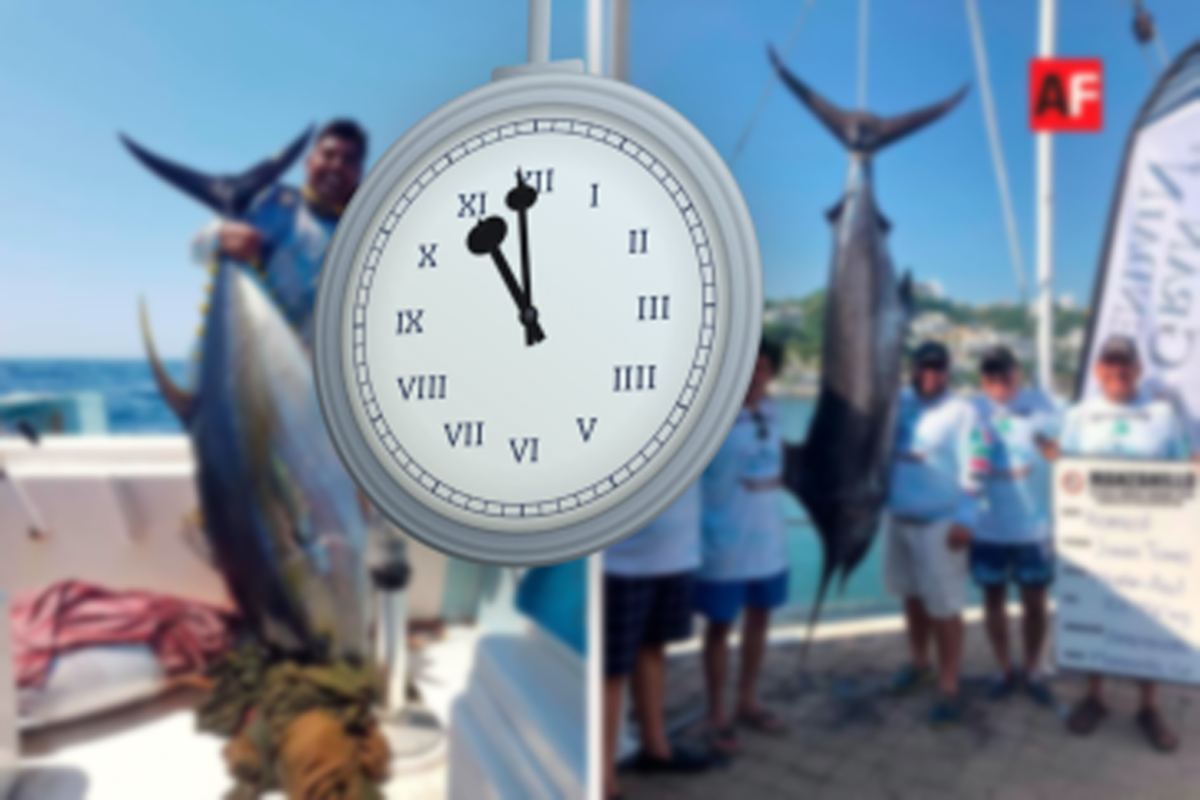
10:59
